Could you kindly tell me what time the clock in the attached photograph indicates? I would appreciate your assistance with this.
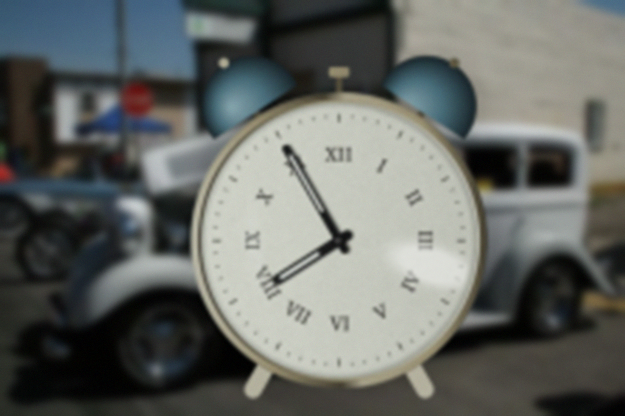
7:55
